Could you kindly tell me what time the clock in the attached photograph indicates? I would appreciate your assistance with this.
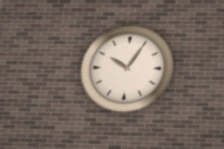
10:05
